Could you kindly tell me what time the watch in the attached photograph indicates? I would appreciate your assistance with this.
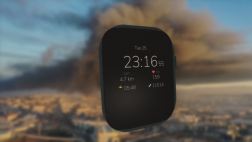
23:16
